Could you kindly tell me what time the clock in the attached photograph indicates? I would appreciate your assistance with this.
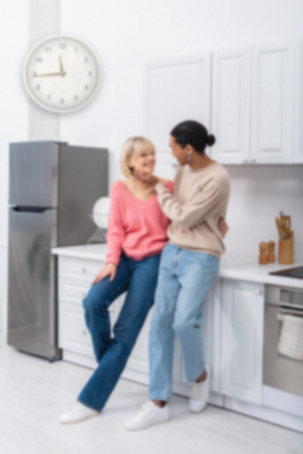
11:44
